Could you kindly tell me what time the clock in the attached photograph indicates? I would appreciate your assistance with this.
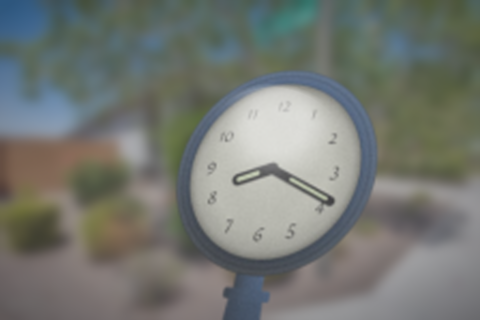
8:19
